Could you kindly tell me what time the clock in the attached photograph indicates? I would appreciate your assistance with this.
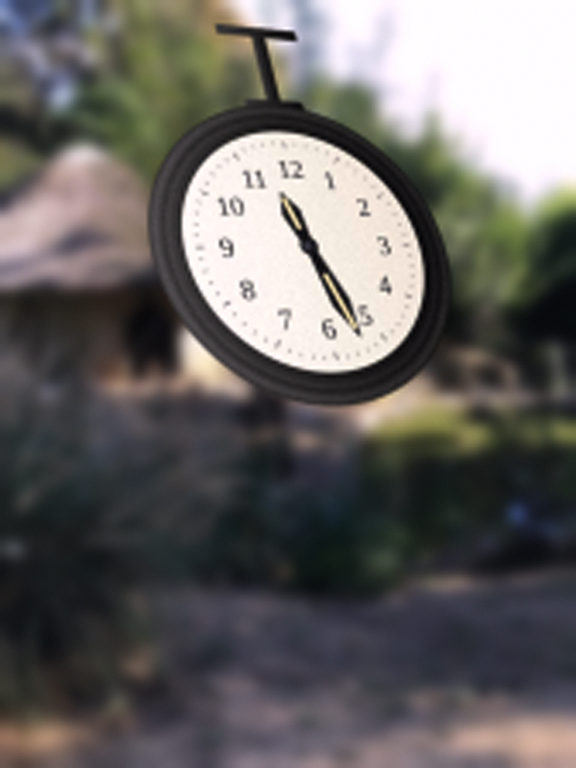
11:27
